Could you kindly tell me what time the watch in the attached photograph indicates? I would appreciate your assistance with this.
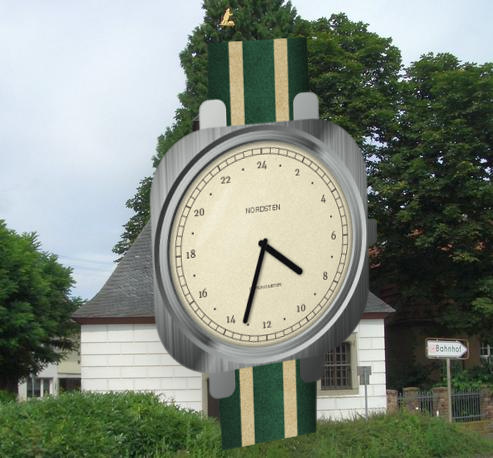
8:33
